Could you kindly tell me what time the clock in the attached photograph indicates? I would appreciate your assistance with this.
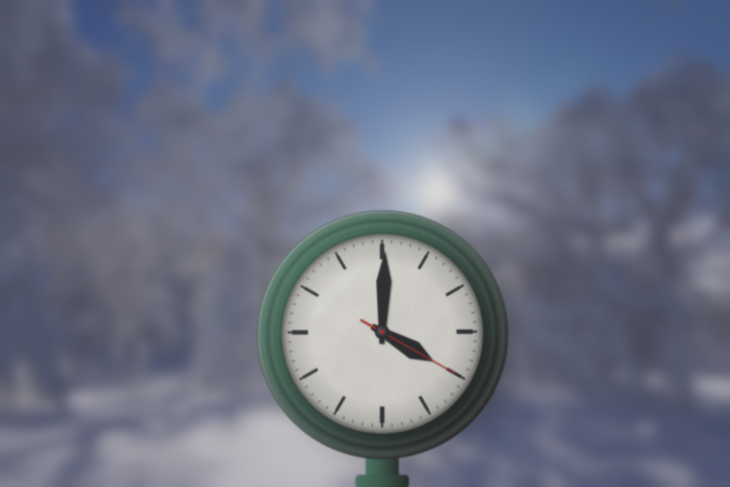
4:00:20
